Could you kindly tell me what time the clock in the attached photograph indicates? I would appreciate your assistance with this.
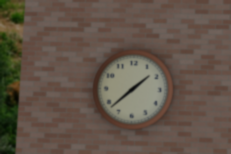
1:38
